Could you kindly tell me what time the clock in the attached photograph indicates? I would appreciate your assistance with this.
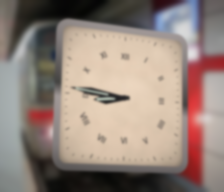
8:46
